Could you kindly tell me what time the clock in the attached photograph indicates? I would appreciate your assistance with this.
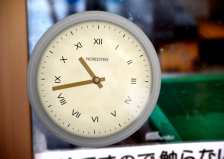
10:43
